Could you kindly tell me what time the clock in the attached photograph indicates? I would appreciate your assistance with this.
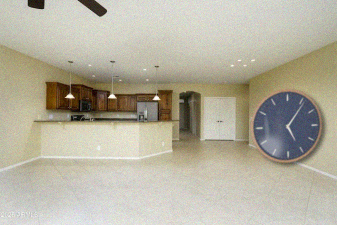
5:06
